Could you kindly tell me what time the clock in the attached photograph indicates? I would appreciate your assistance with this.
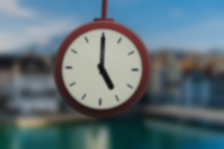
5:00
